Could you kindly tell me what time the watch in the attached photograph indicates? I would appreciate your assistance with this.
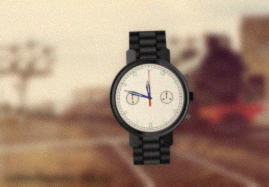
11:48
